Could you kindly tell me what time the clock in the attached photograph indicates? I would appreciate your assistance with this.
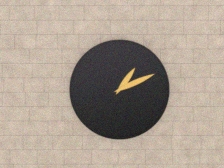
1:11
